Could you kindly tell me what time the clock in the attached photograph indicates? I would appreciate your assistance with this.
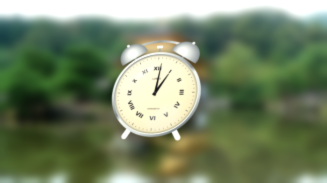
1:01
